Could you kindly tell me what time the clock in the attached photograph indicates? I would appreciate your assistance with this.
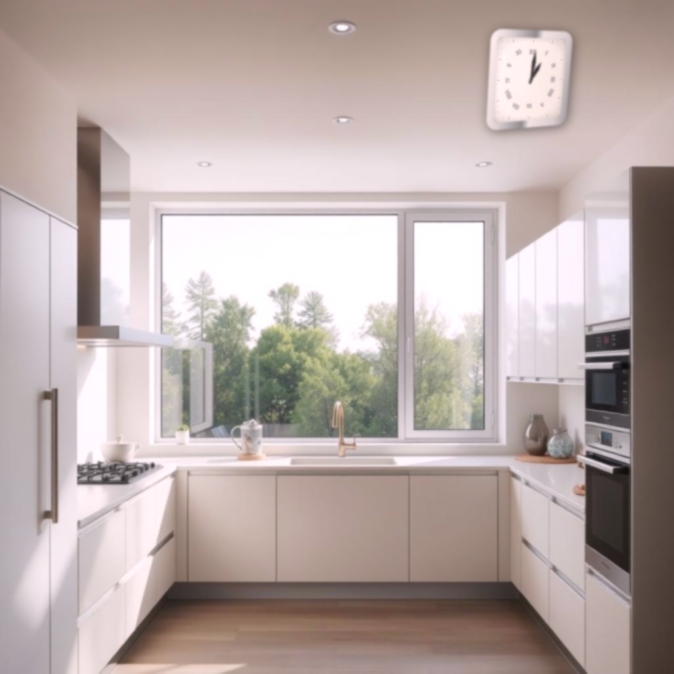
1:01
